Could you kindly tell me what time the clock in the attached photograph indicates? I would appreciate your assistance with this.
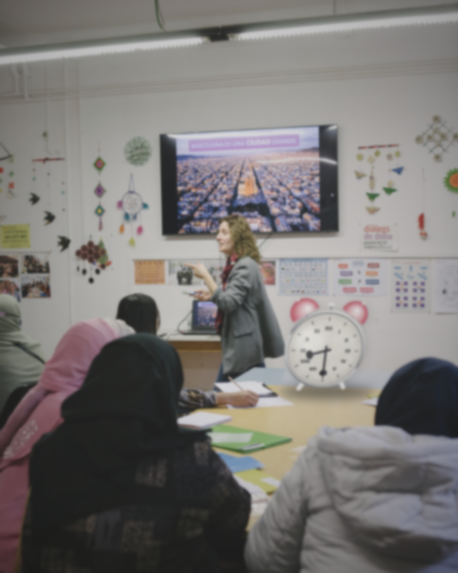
8:30
